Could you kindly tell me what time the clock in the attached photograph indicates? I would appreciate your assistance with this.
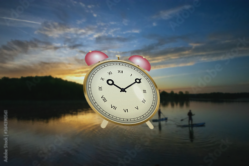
10:09
